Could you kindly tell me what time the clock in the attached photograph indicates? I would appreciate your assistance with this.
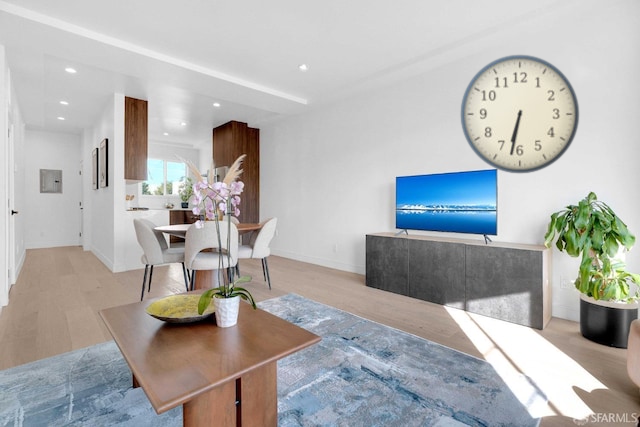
6:32
